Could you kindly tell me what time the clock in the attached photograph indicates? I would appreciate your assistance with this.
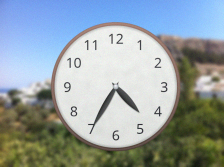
4:35
